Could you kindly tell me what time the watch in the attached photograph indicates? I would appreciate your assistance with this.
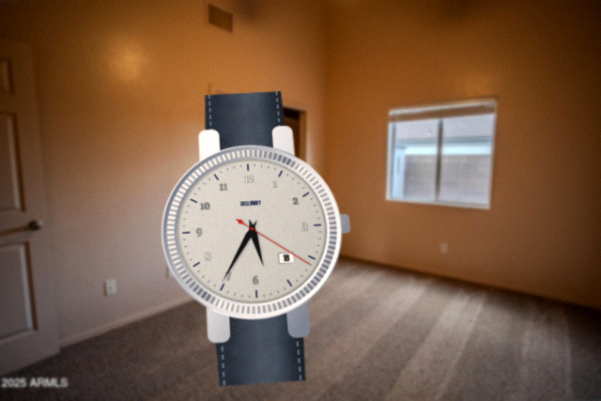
5:35:21
